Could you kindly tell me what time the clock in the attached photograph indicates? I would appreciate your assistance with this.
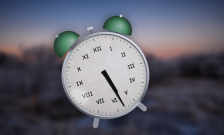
5:28
